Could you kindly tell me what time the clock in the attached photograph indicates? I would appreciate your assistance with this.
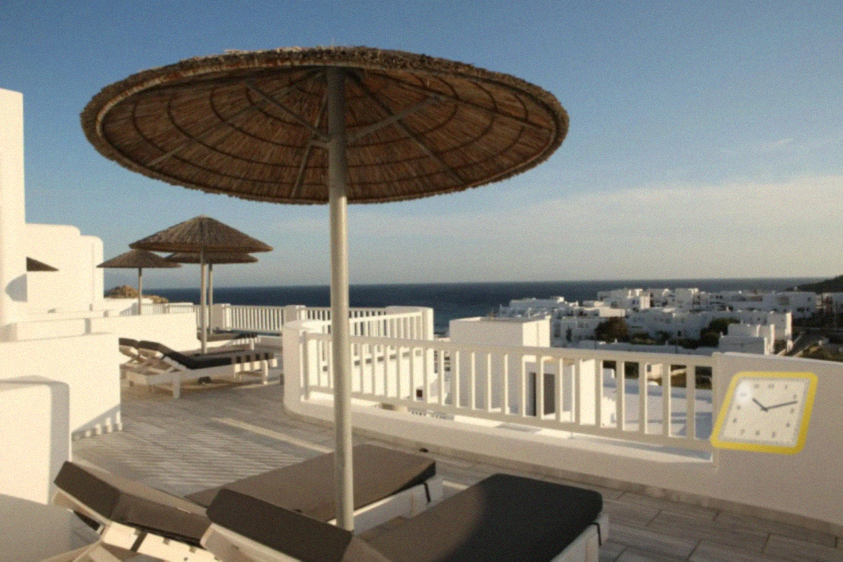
10:12
